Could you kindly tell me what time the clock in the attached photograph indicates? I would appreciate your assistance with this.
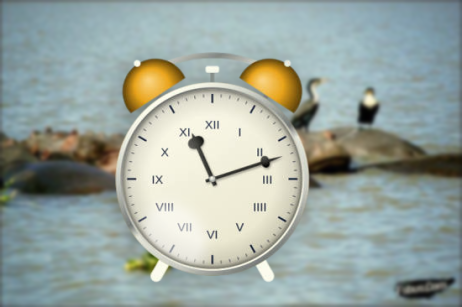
11:12
